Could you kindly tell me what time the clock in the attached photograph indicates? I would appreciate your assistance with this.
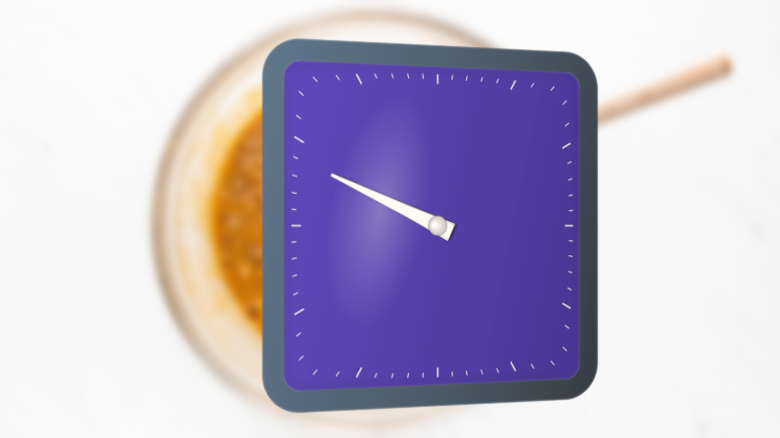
9:49
